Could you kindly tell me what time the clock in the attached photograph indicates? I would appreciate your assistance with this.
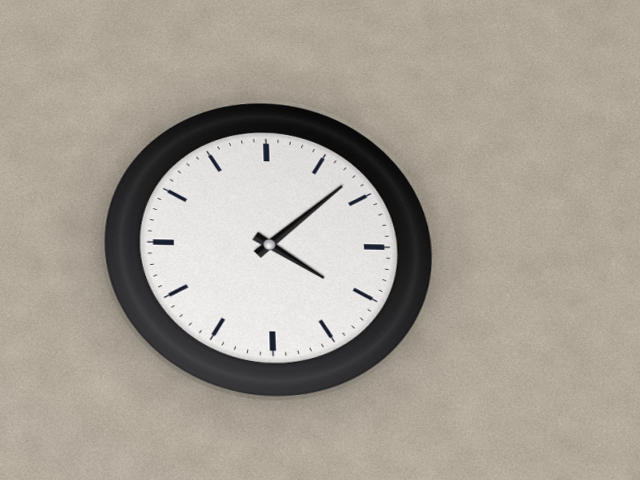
4:08
